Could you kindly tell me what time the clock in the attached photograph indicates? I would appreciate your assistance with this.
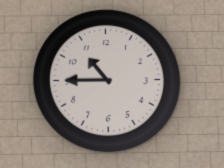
10:45
